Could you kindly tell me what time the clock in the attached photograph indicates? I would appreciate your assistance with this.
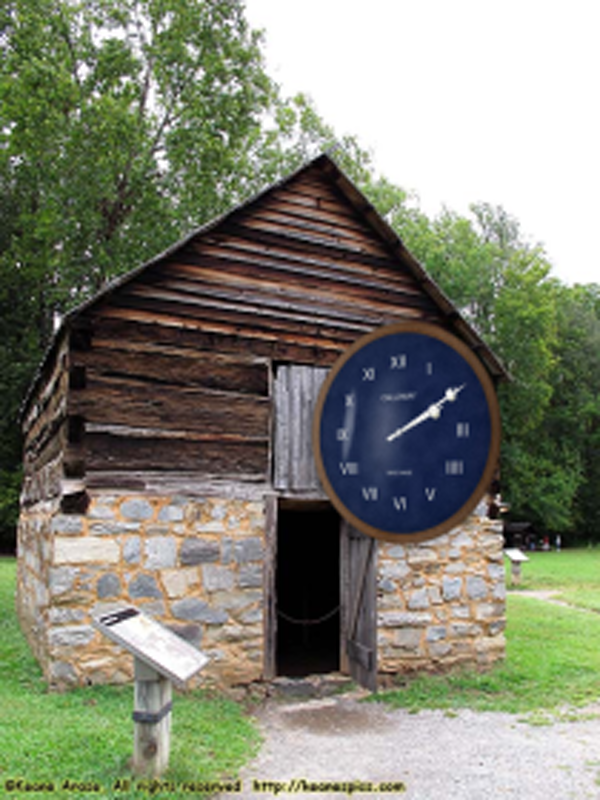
2:10
